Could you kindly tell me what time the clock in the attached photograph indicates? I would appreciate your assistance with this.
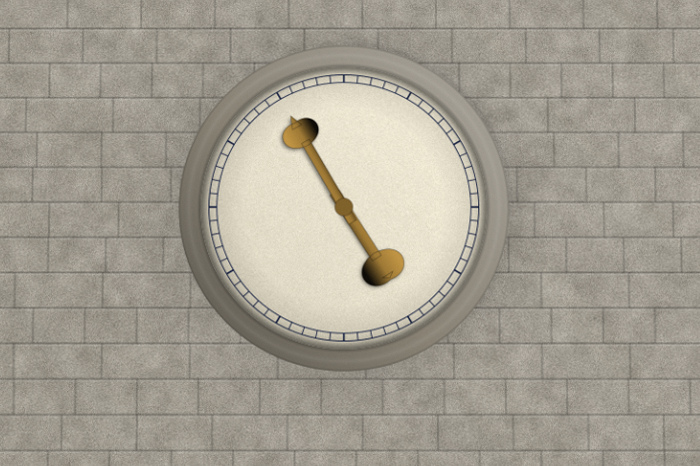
4:55
